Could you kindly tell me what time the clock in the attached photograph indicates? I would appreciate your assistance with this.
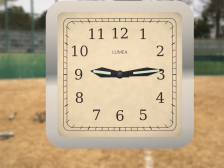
9:14
